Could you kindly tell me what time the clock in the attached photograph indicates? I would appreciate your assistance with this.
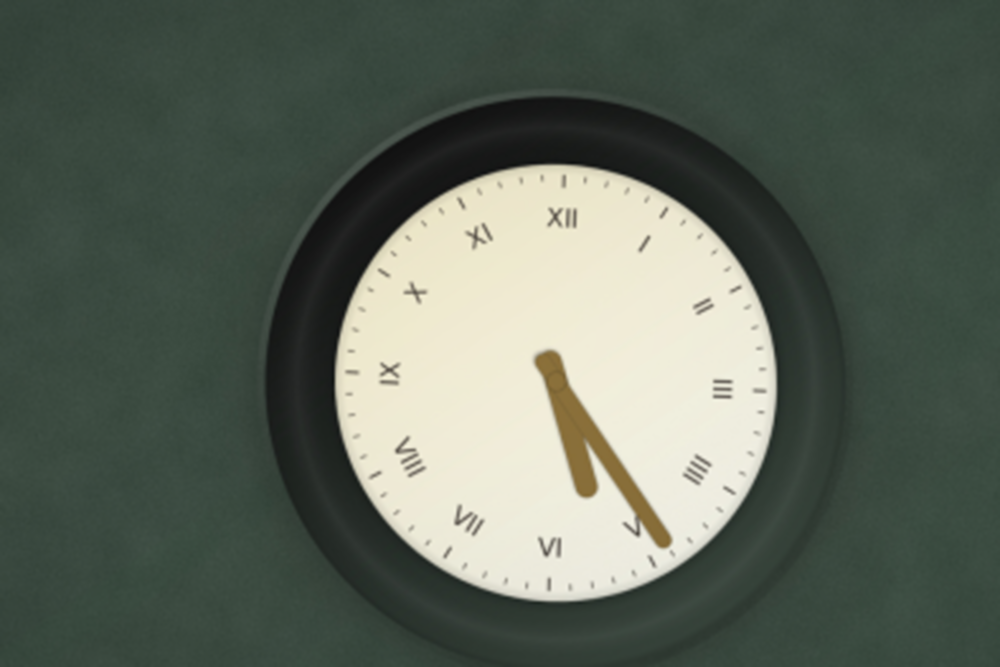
5:24
